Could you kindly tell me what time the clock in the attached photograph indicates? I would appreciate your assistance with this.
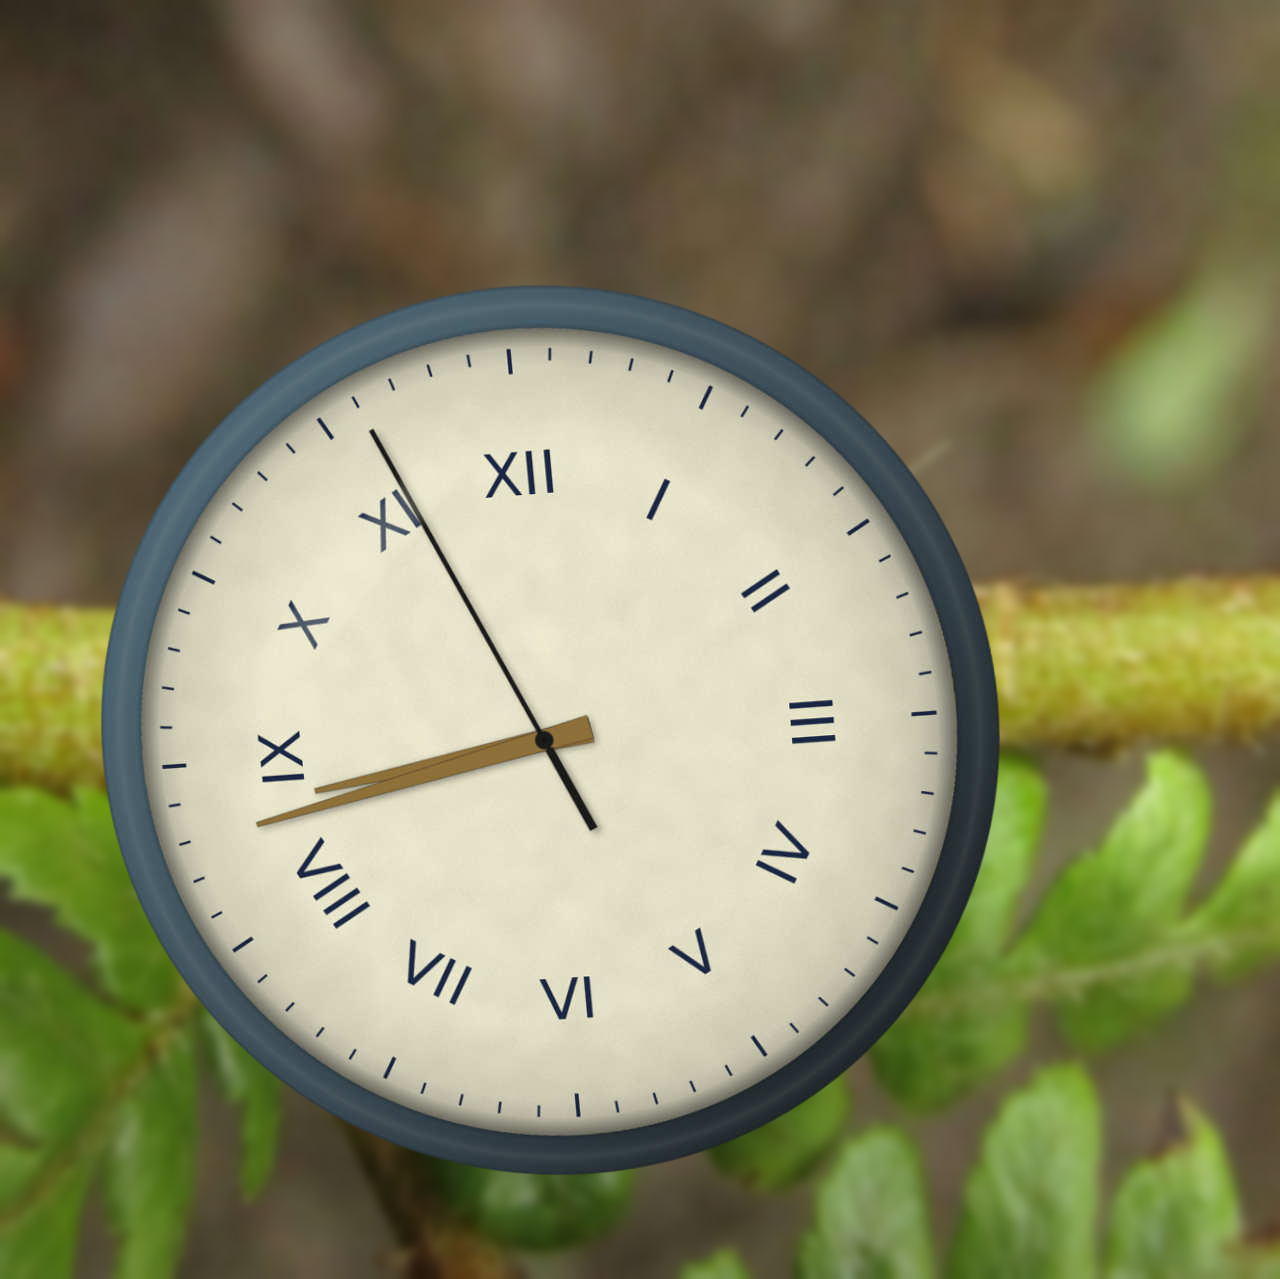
8:42:56
